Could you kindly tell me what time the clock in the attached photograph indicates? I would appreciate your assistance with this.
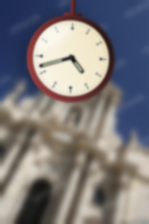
4:42
